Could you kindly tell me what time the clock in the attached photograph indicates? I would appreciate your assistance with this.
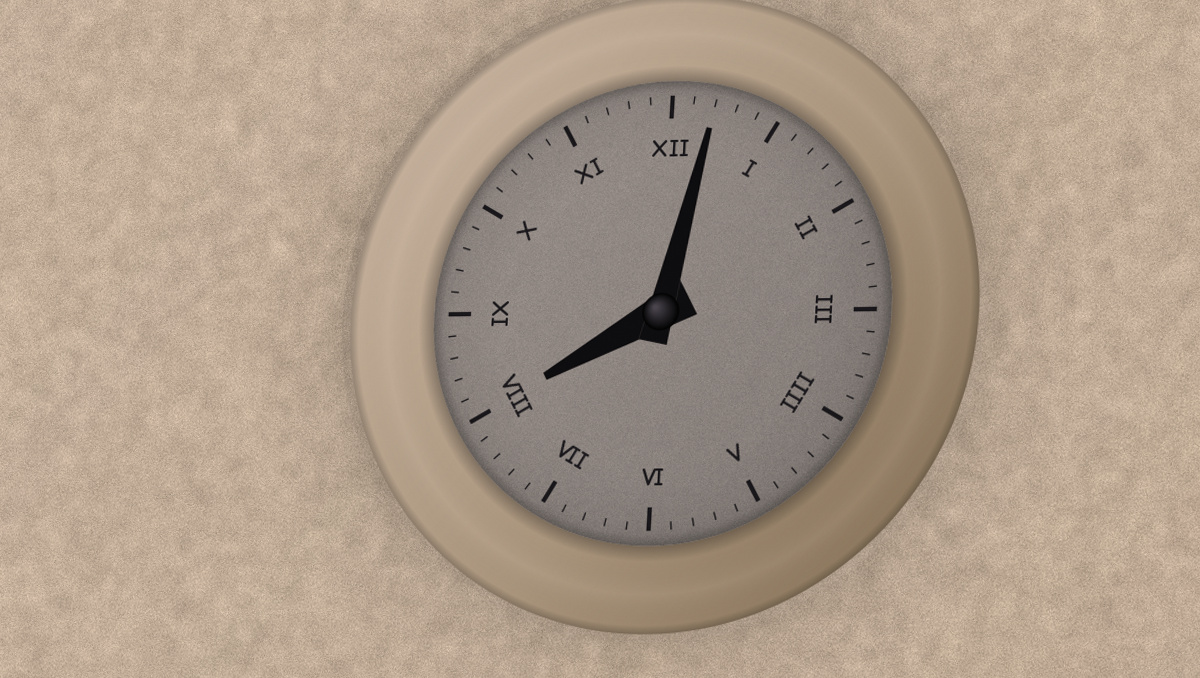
8:02
